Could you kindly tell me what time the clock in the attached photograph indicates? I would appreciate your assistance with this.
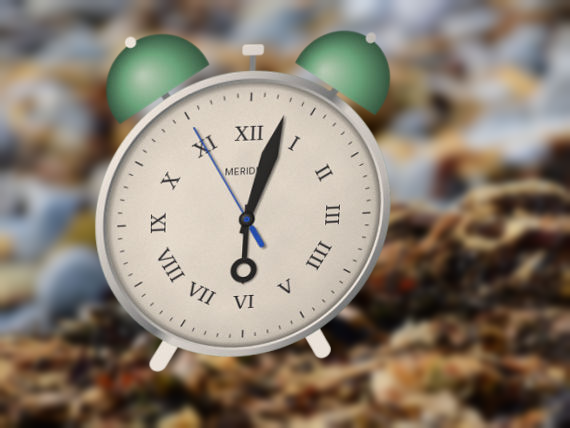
6:02:55
